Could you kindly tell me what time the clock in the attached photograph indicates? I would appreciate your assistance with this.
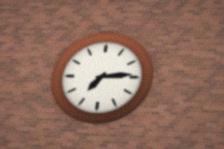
7:14
